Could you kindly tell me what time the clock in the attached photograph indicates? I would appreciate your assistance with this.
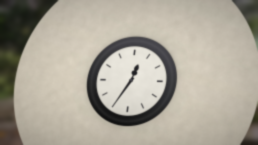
12:35
